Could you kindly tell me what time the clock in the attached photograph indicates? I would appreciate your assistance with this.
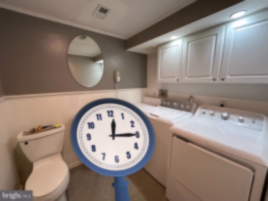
12:15
